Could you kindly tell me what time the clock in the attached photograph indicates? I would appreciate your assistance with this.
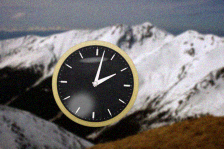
2:02
